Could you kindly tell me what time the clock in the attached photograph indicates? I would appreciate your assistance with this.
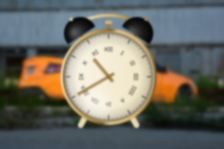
10:40
